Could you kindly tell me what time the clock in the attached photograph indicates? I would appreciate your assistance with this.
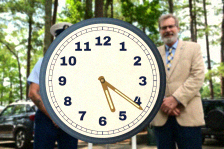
5:21
